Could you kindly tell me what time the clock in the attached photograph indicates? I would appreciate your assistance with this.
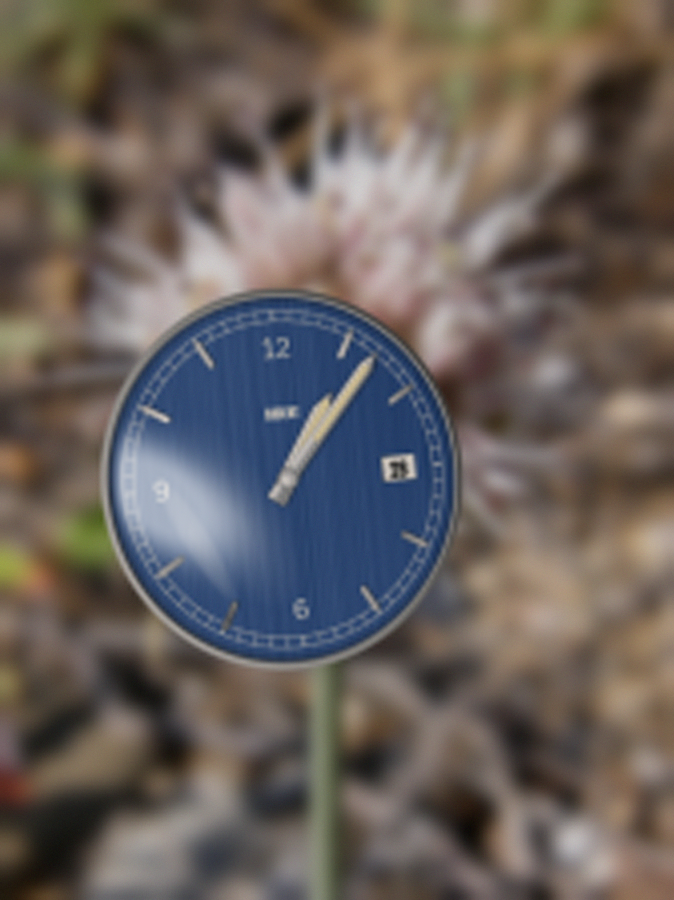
1:07
